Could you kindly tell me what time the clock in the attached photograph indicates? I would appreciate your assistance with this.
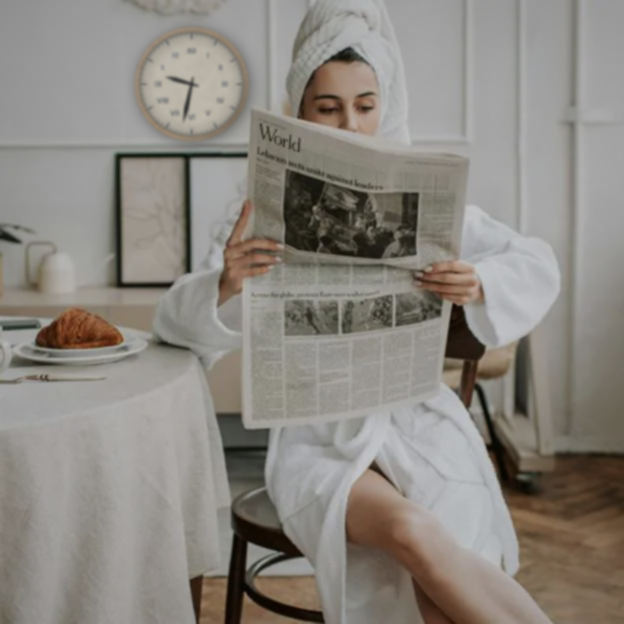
9:32
